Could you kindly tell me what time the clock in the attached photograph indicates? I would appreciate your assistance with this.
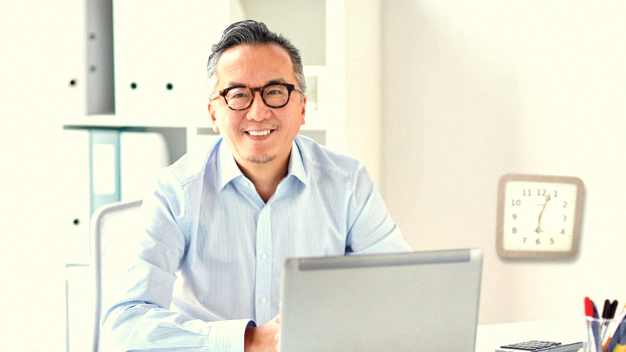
6:03
